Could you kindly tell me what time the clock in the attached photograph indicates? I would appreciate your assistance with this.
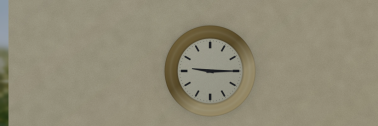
9:15
